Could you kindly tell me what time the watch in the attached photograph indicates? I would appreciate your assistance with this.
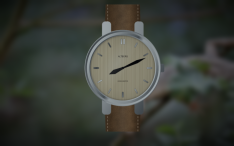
8:11
